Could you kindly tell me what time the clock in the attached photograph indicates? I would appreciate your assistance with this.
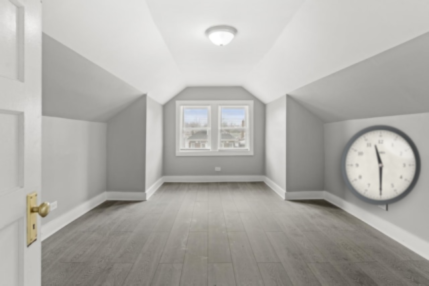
11:30
